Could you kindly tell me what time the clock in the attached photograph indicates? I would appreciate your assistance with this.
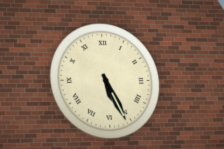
5:26
